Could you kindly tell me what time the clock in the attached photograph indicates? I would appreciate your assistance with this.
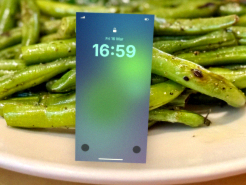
16:59
